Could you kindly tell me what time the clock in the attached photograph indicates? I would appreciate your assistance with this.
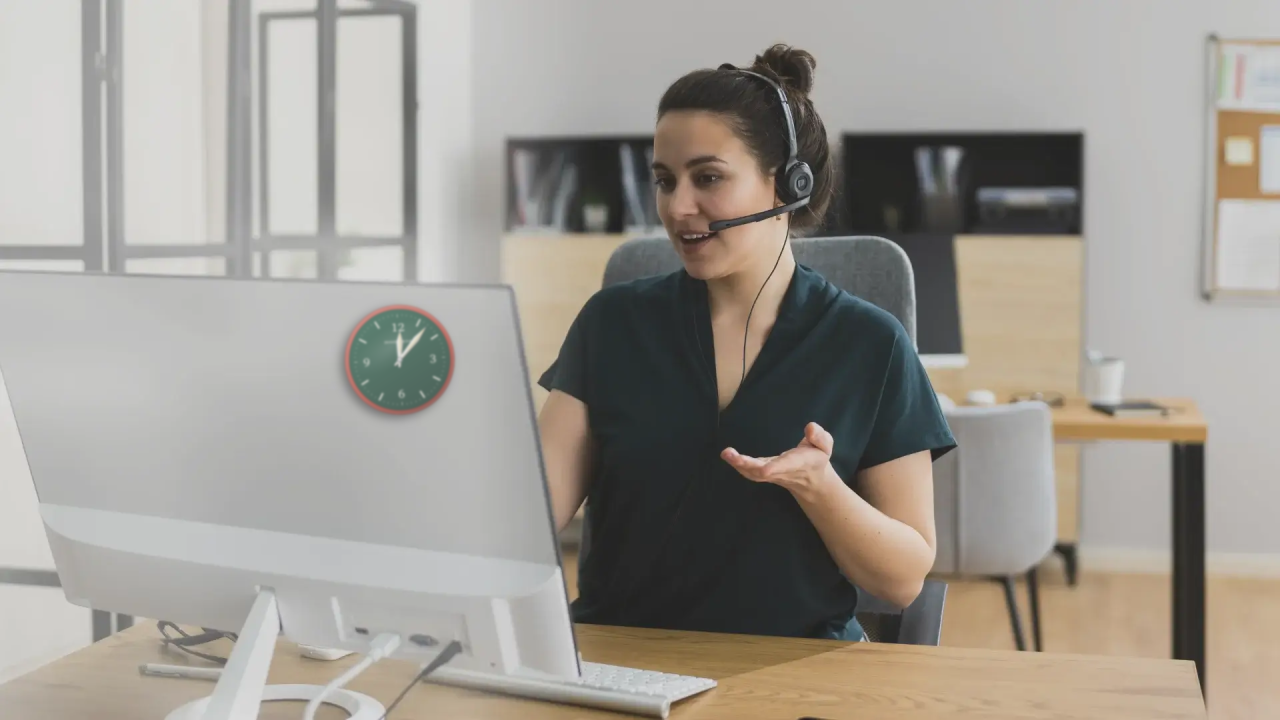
12:07
